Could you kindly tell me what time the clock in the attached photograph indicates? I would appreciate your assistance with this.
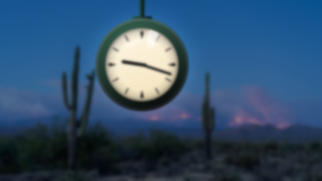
9:18
